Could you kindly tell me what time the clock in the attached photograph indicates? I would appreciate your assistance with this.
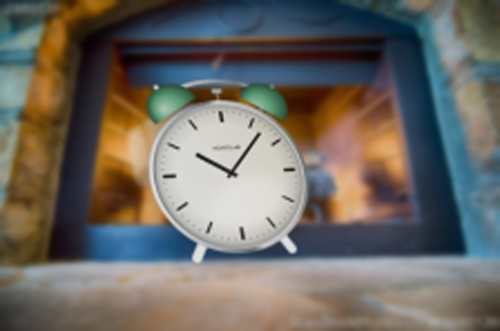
10:07
